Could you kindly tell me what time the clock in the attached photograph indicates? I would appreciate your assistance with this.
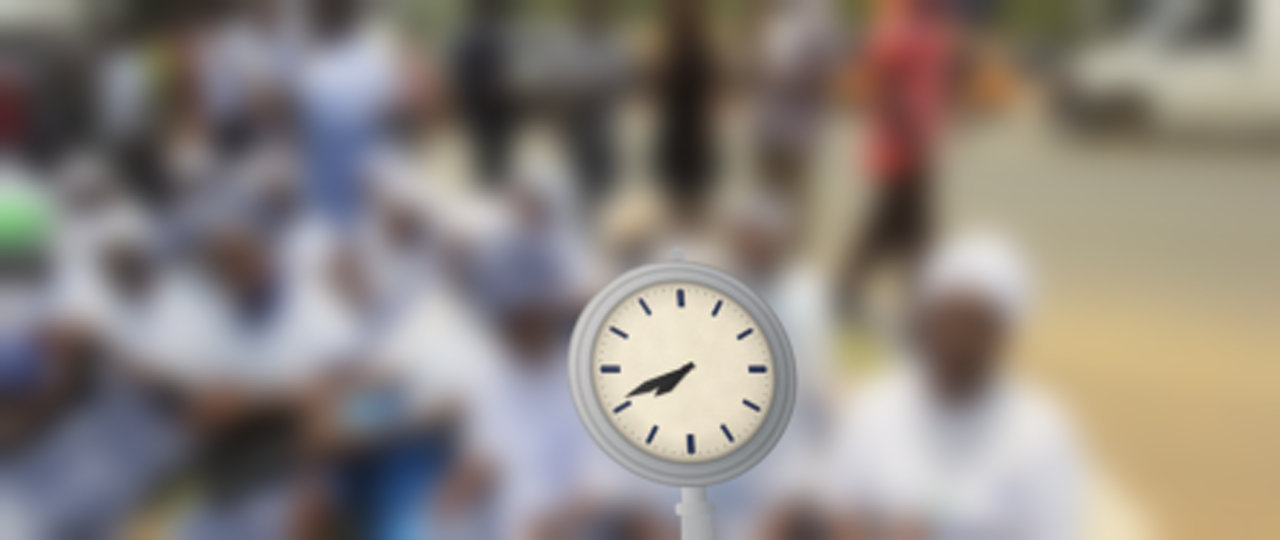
7:41
